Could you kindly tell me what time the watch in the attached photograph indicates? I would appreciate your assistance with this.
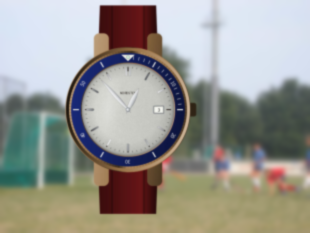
12:53
